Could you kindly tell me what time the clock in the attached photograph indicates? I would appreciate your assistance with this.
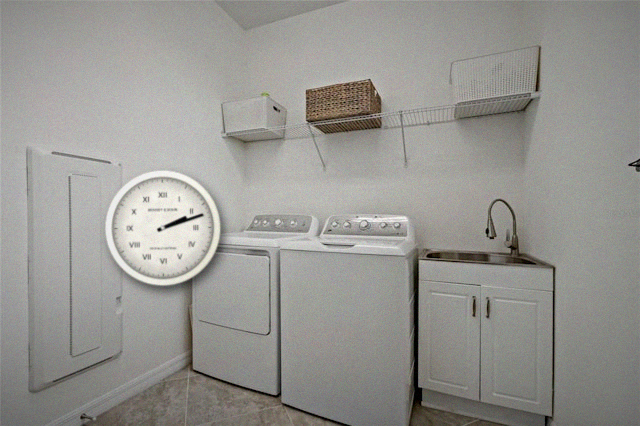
2:12
